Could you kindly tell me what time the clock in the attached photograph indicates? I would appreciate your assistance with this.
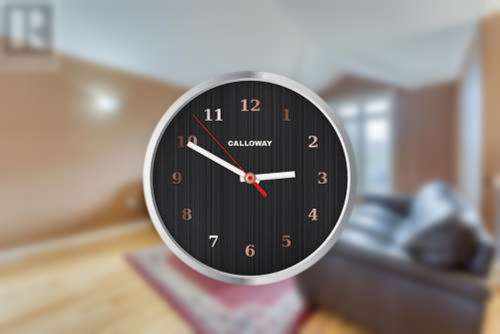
2:49:53
